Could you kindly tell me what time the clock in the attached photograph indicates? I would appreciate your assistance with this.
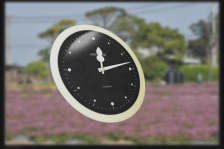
12:13
